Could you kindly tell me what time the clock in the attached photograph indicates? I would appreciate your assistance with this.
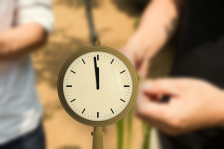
11:59
